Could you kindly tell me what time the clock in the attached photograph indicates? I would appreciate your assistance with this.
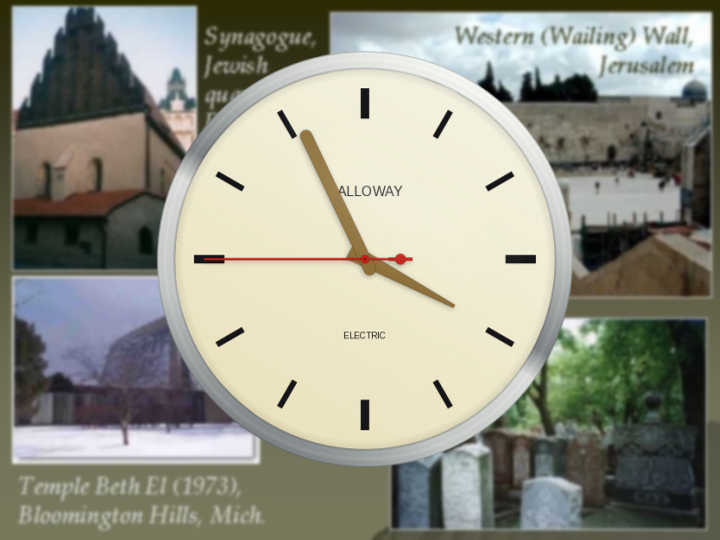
3:55:45
